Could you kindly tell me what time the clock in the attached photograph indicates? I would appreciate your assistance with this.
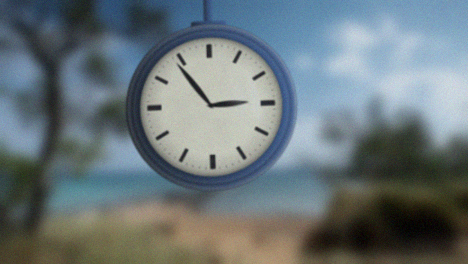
2:54
